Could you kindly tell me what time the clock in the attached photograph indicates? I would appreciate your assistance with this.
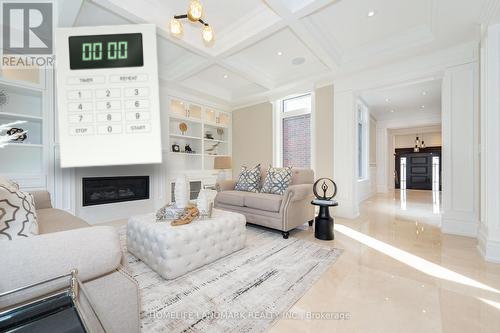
0:00
